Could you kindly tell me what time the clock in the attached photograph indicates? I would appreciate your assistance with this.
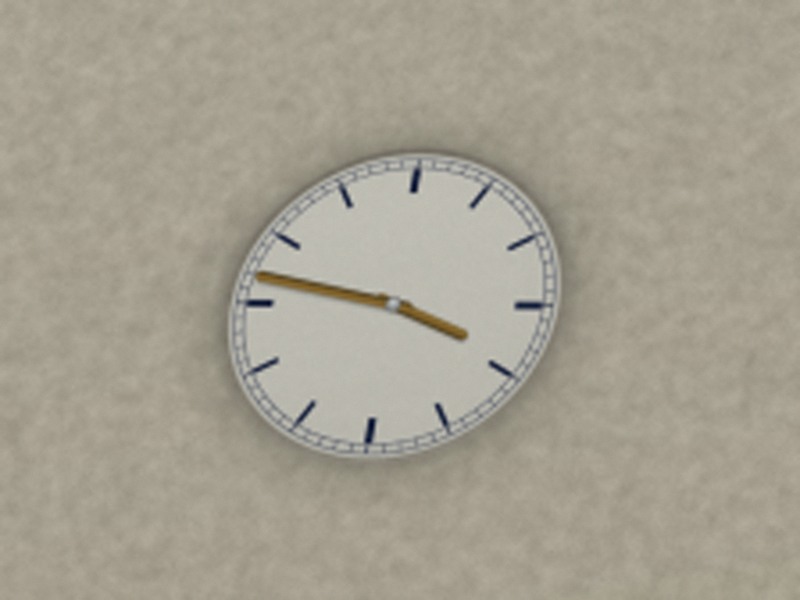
3:47
